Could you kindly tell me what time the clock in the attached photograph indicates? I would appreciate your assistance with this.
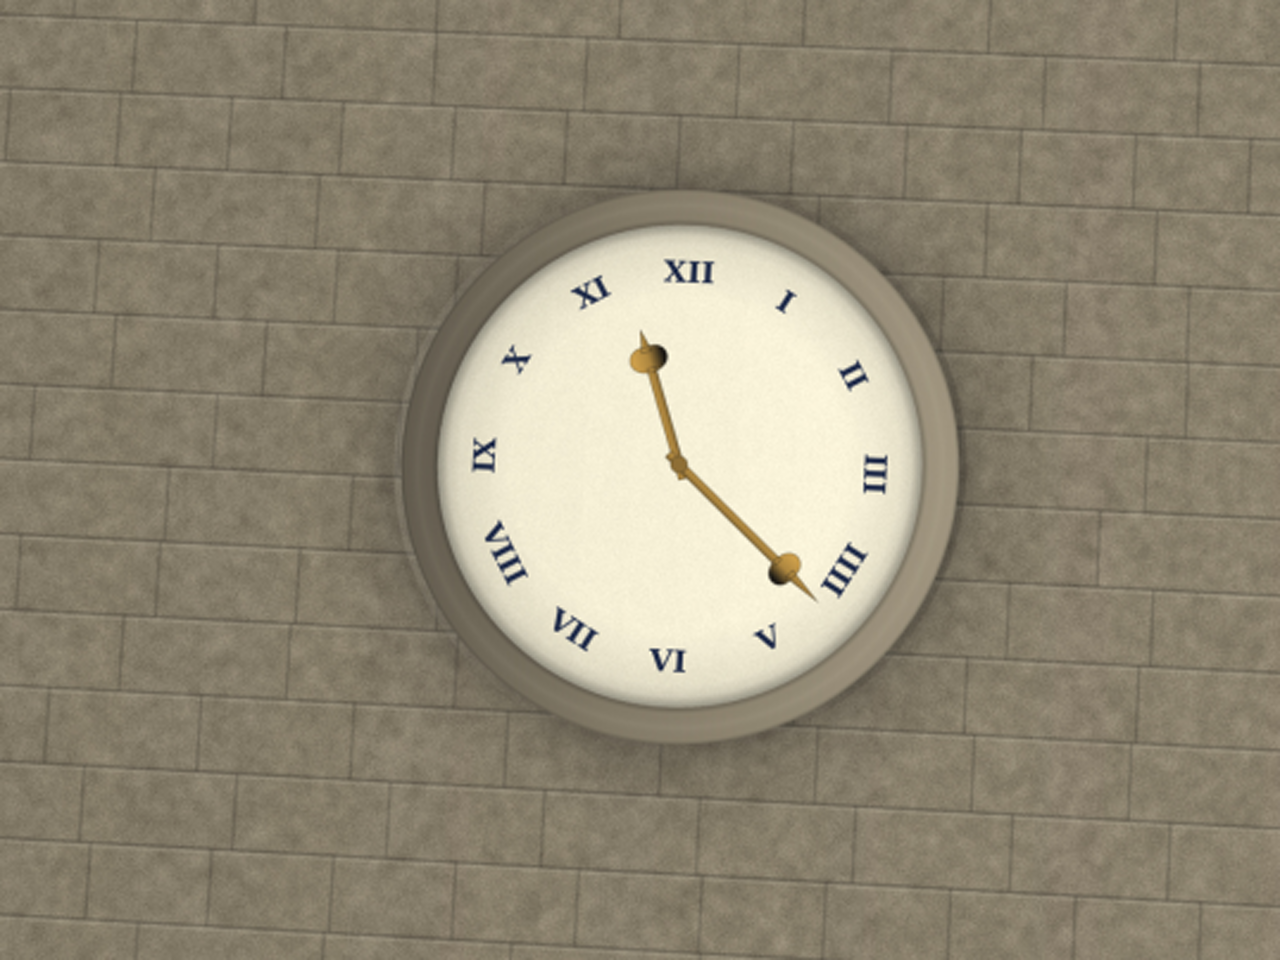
11:22
